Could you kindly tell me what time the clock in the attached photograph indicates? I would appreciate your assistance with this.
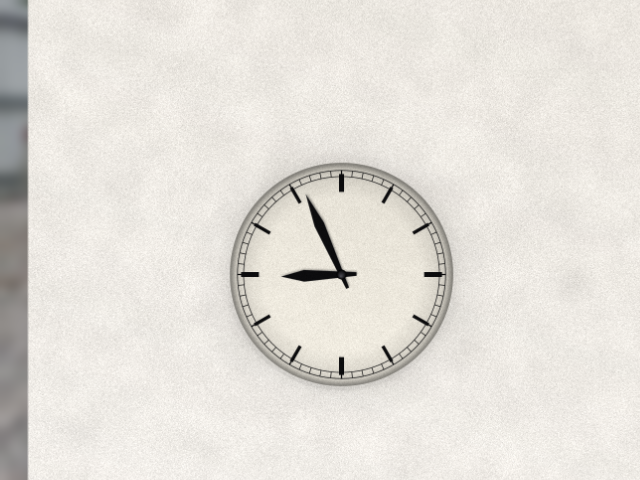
8:56
